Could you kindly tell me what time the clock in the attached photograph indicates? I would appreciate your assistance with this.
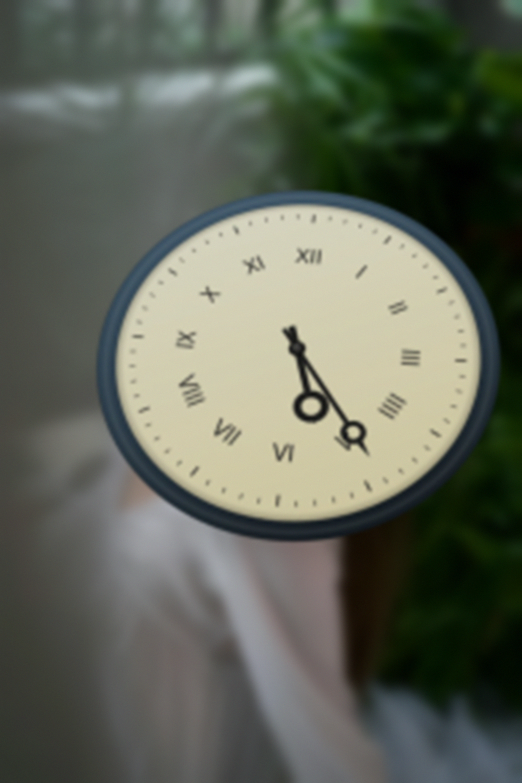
5:24
